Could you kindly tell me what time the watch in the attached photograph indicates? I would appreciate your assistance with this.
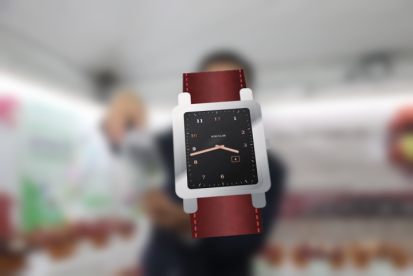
3:43
